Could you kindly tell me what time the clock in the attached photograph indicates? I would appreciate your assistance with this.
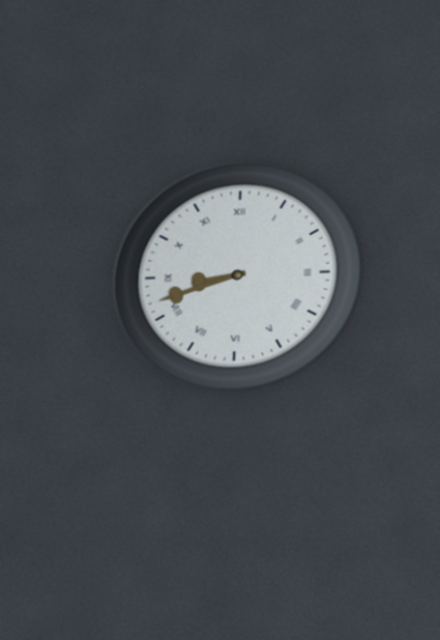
8:42
